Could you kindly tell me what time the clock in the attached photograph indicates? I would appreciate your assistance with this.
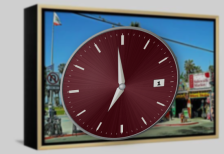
6:59
